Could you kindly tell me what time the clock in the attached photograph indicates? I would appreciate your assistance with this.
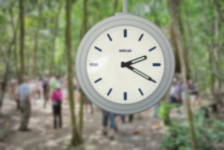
2:20
